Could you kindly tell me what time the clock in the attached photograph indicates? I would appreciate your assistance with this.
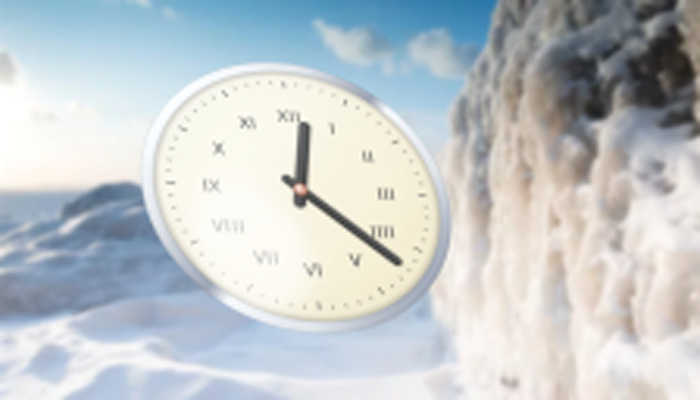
12:22
